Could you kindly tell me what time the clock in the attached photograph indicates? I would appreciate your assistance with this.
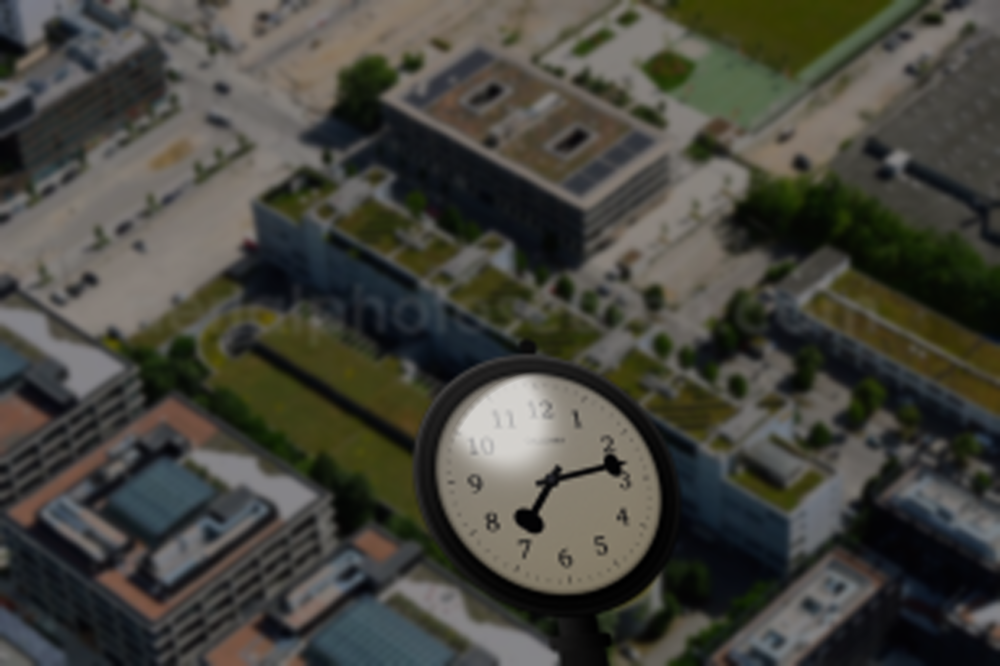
7:13
